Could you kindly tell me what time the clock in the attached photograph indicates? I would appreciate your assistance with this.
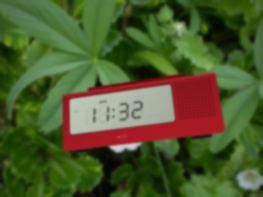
11:32
